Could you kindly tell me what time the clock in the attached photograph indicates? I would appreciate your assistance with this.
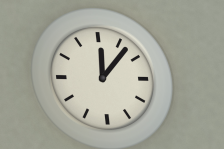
12:07
